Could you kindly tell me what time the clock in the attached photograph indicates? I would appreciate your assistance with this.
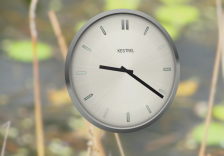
9:21
